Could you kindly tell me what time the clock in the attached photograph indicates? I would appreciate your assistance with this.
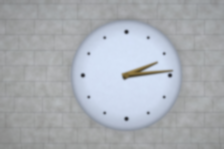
2:14
